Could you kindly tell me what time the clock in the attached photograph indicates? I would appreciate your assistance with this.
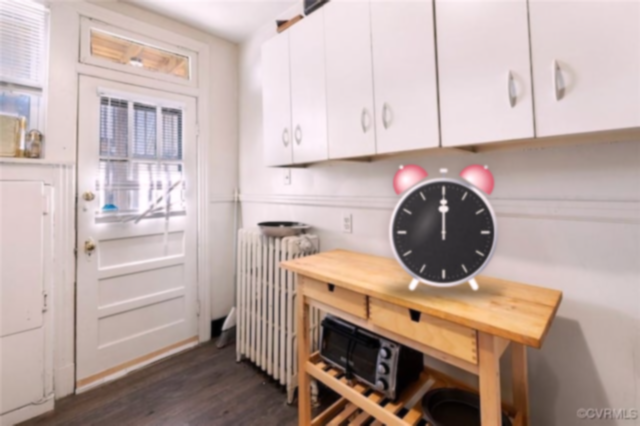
12:00
